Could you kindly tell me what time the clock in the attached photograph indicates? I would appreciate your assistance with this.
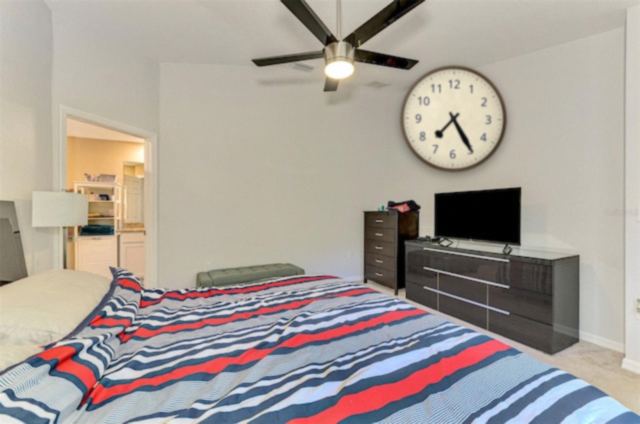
7:25
